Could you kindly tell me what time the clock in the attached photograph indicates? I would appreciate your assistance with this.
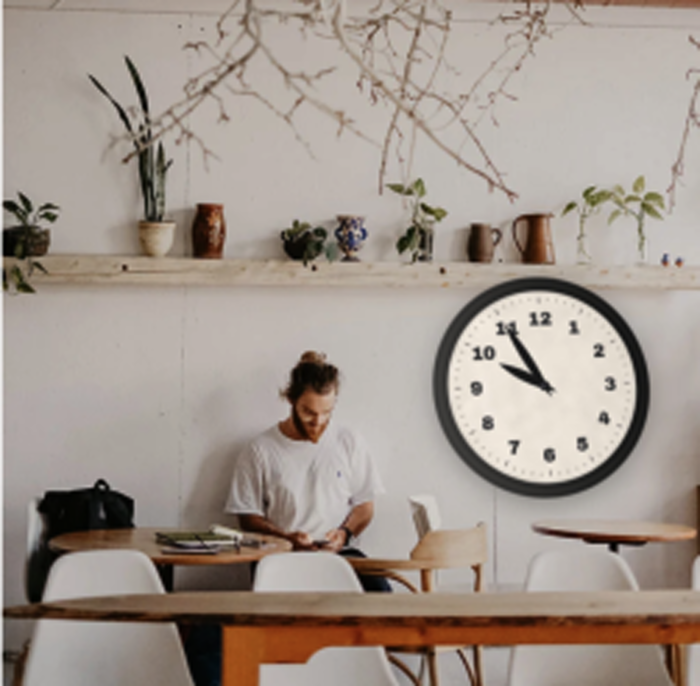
9:55
